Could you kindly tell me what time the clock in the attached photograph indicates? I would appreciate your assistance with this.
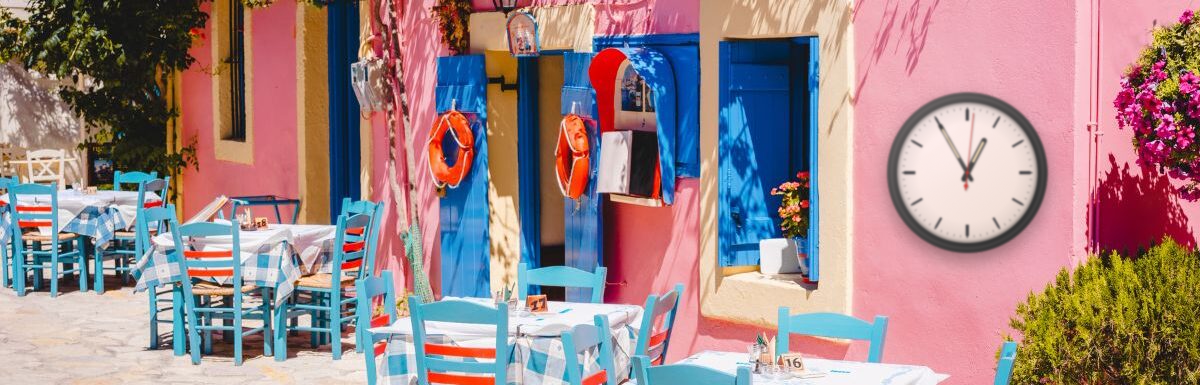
12:55:01
